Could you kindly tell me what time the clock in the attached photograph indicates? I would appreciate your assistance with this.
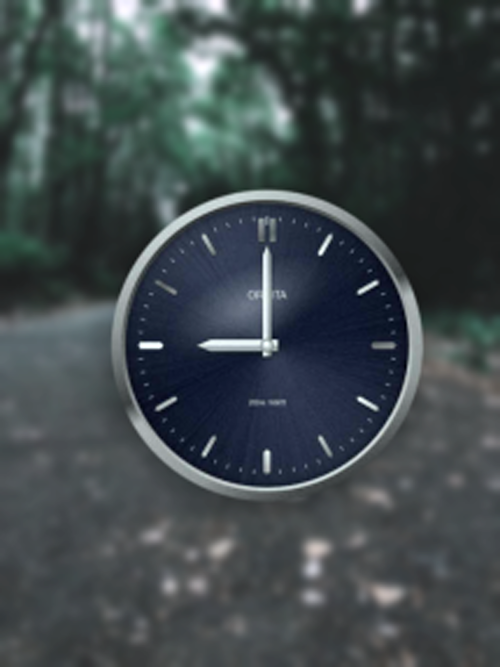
9:00
